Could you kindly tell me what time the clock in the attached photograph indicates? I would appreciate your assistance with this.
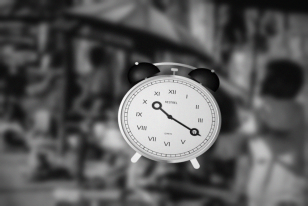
10:20
